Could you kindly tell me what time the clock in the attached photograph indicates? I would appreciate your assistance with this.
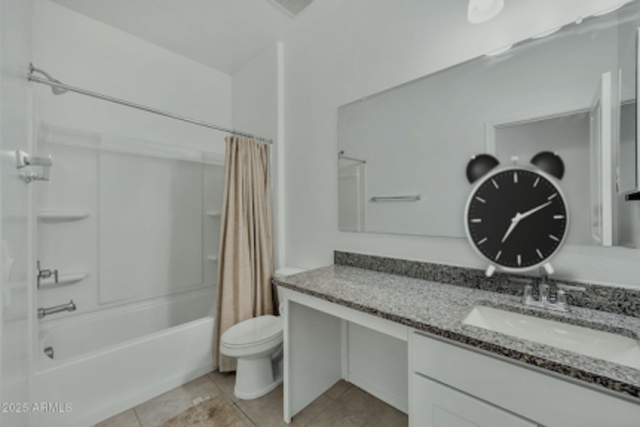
7:11
